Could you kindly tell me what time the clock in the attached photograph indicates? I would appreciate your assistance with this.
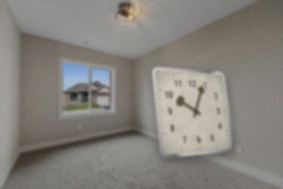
10:04
